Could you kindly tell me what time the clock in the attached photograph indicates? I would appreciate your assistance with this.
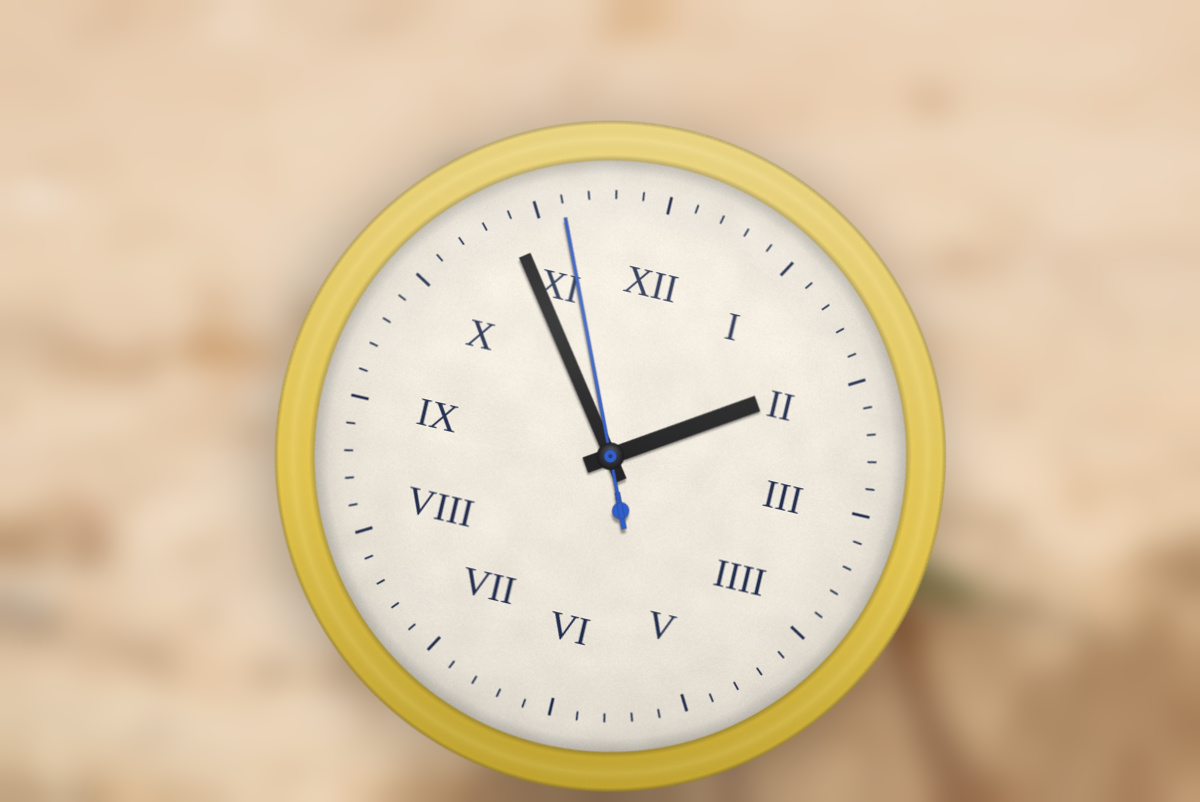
1:53:56
